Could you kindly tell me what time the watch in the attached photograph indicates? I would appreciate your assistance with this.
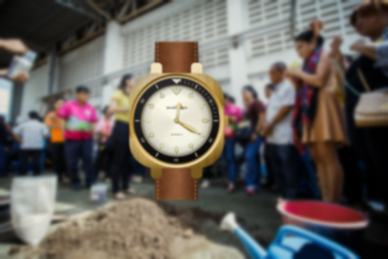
12:20
